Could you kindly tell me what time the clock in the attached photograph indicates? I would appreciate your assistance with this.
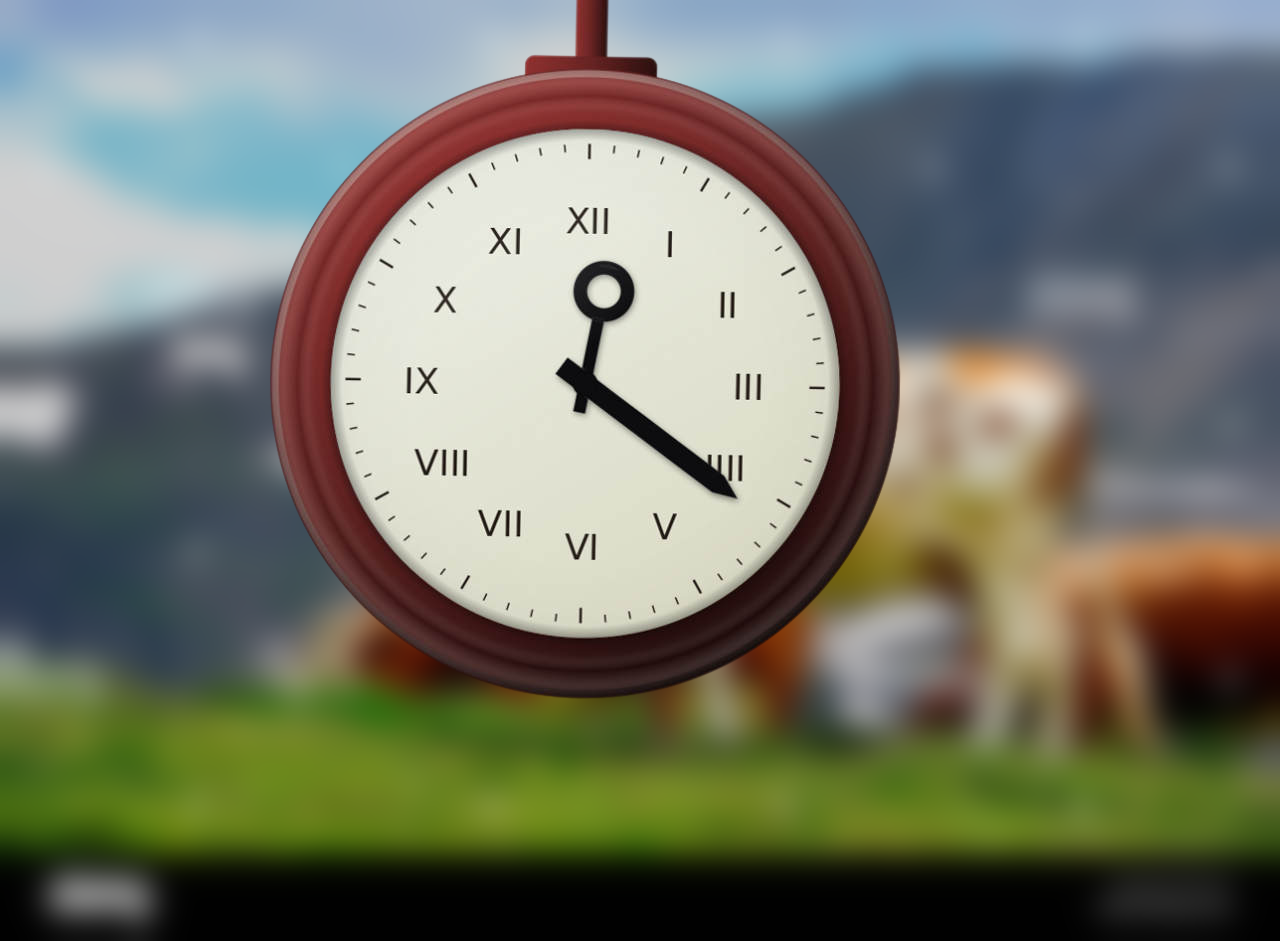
12:21
